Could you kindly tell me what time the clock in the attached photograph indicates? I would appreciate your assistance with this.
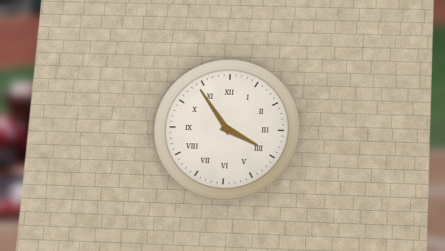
3:54
